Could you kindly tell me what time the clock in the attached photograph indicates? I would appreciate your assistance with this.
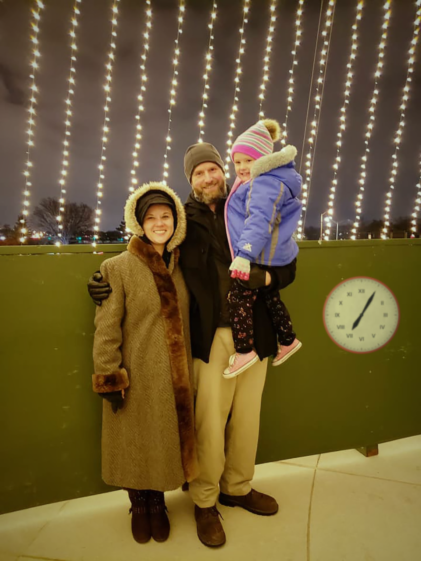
7:05
